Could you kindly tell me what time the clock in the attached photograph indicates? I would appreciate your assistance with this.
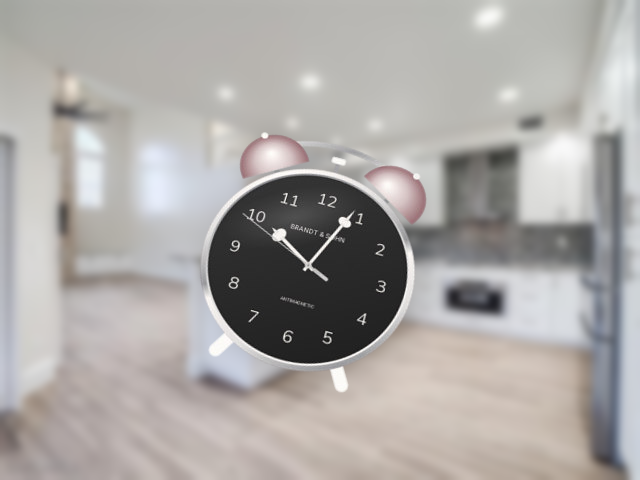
10:03:49
